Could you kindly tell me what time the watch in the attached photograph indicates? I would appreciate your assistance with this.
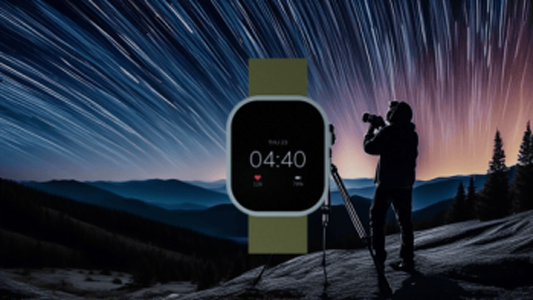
4:40
